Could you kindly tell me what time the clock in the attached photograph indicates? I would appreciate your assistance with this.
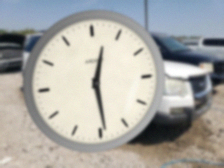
12:29
